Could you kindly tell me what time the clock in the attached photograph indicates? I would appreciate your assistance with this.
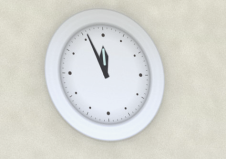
11:56
